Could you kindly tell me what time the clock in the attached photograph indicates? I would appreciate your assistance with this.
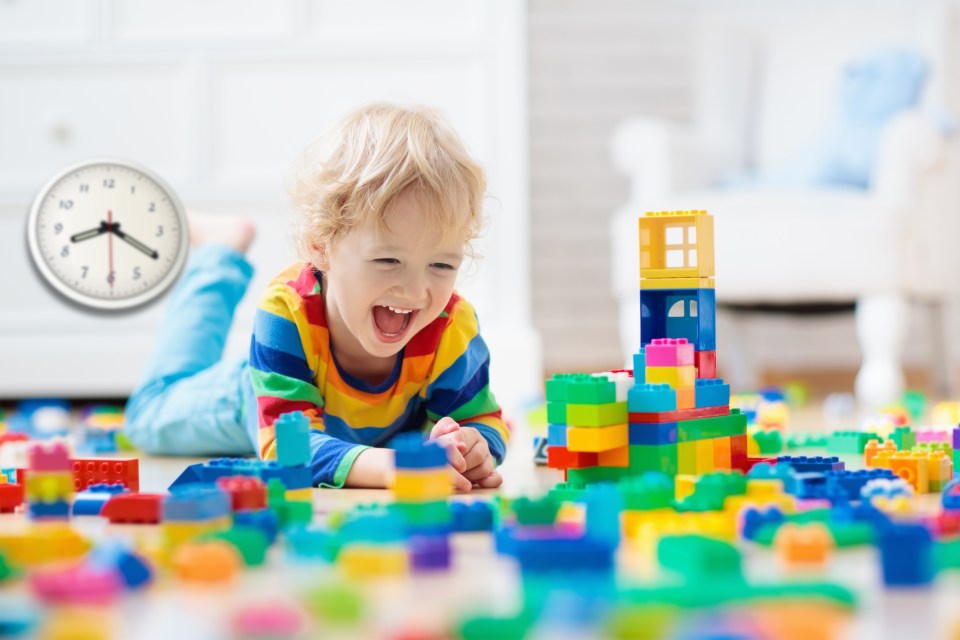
8:20:30
